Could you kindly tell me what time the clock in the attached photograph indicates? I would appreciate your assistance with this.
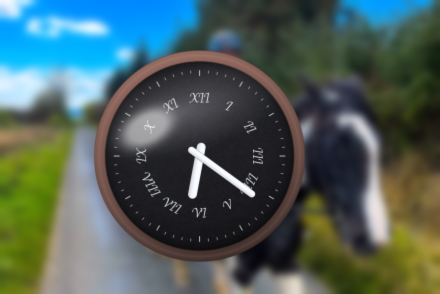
6:21
